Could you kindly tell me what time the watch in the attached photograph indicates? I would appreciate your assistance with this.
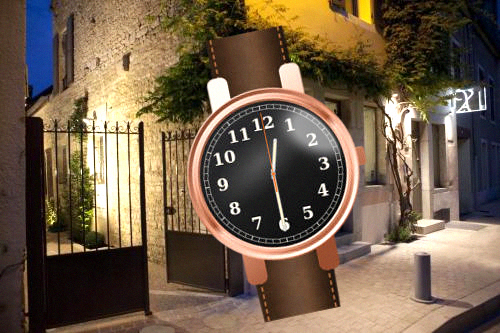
12:30:00
